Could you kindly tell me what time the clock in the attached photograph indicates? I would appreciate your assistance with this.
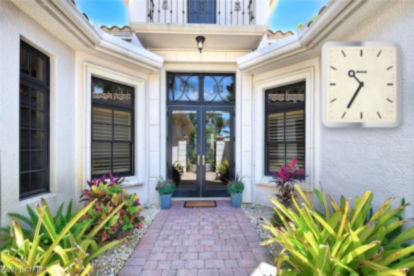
10:35
